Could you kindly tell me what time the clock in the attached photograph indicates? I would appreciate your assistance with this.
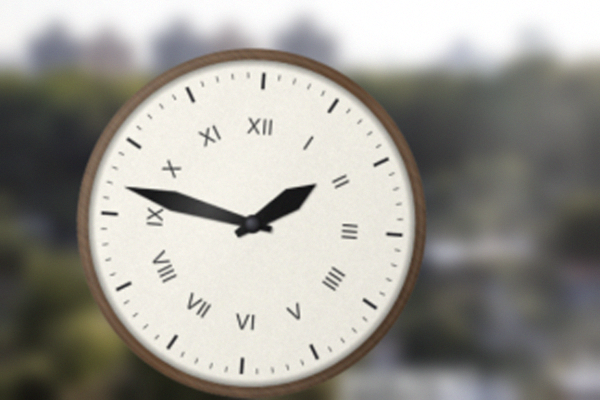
1:47
